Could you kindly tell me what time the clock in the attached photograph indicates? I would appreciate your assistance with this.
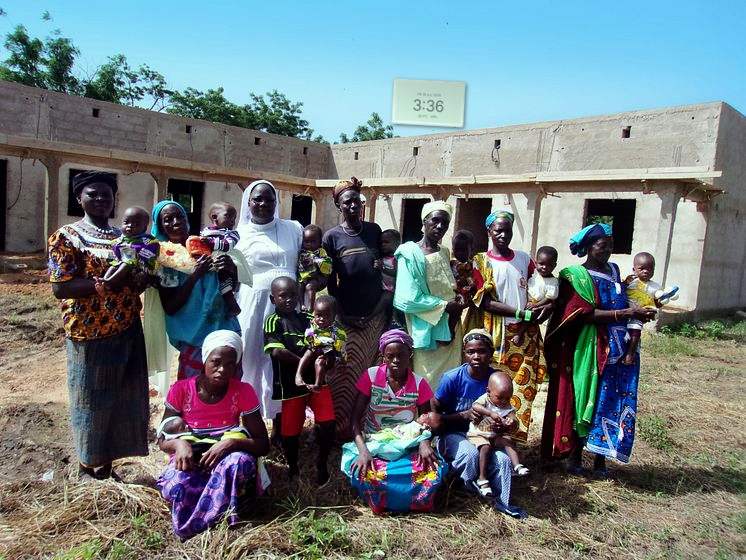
3:36
